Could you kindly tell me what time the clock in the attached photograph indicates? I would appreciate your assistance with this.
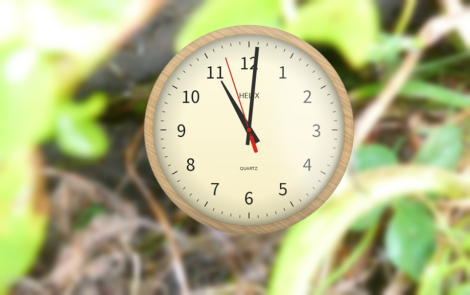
11:00:57
